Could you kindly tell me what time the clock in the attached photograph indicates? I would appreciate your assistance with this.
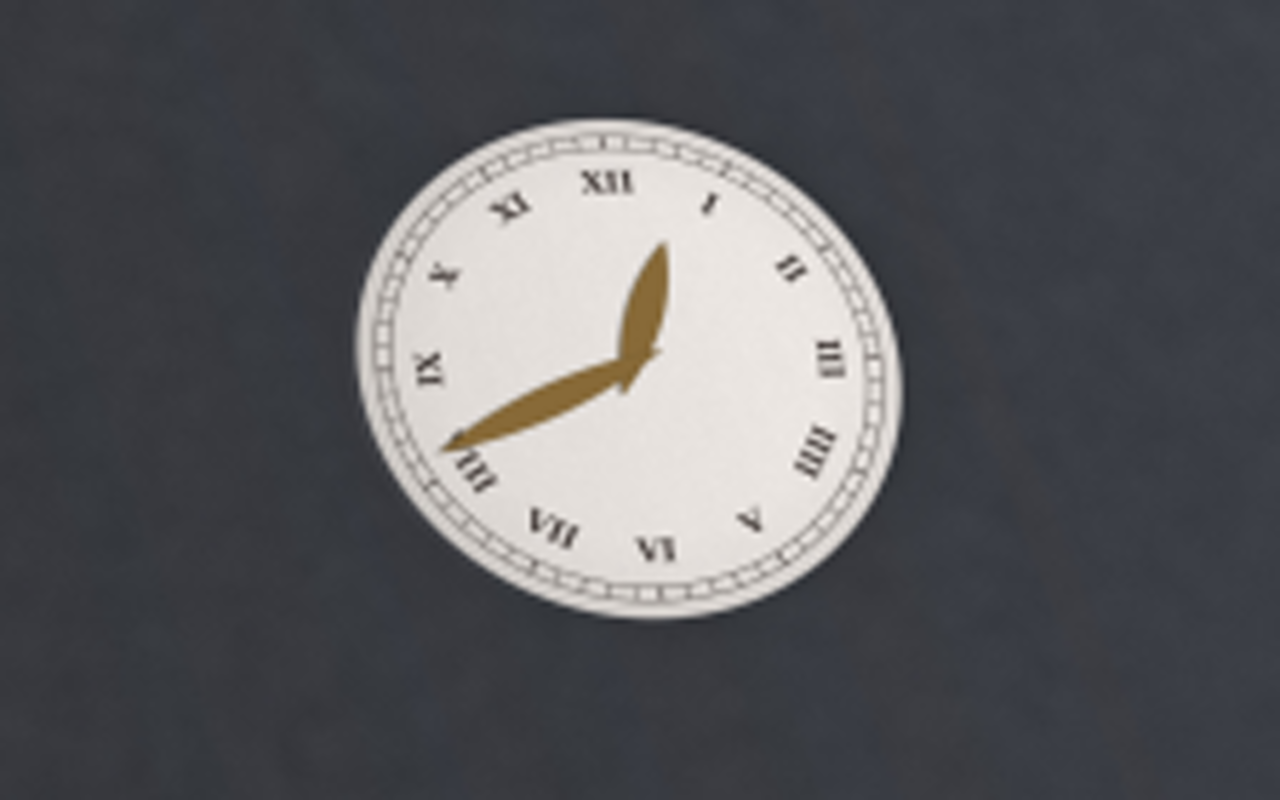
12:41
